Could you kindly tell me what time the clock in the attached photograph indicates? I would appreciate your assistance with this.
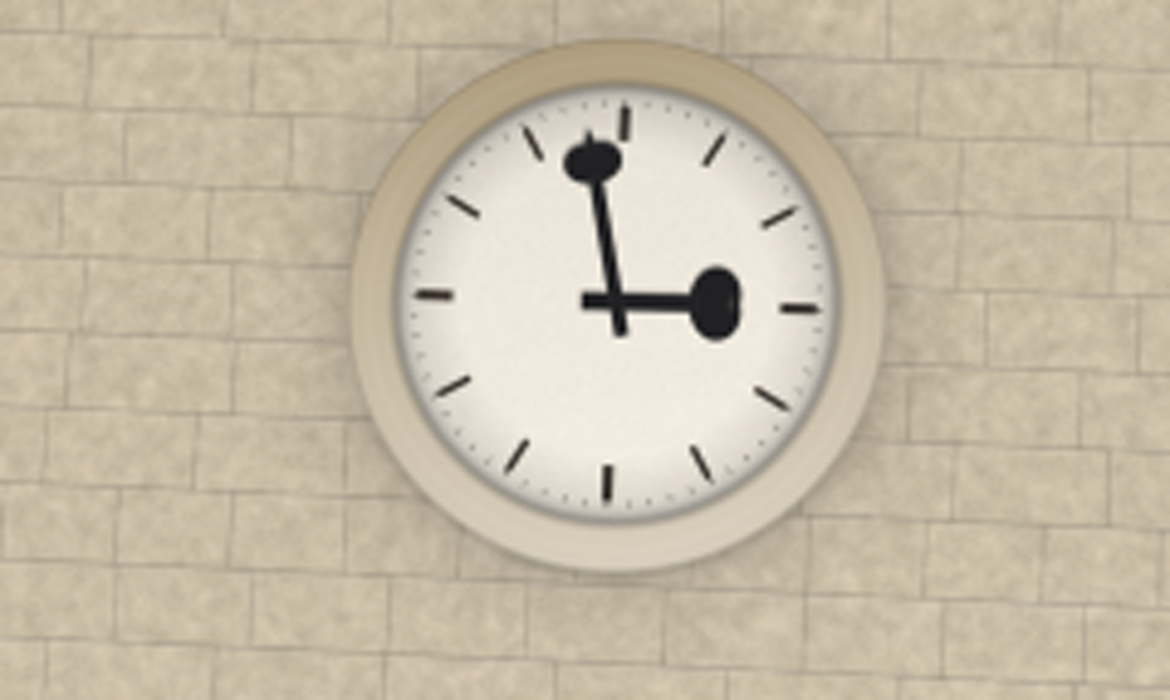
2:58
